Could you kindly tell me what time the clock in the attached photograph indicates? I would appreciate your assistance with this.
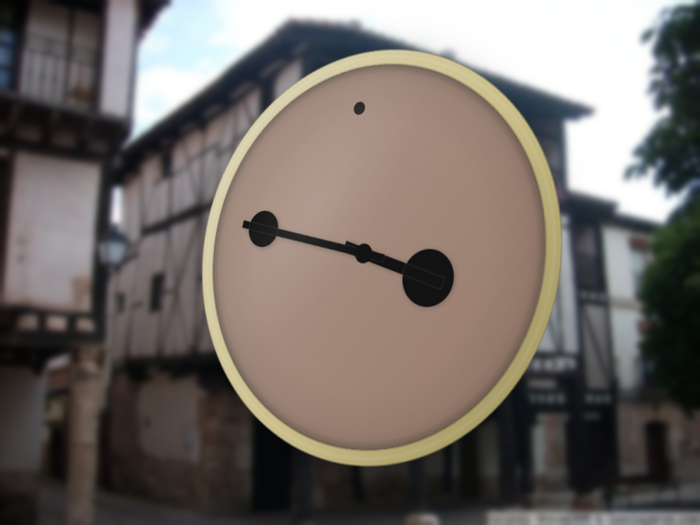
3:48
